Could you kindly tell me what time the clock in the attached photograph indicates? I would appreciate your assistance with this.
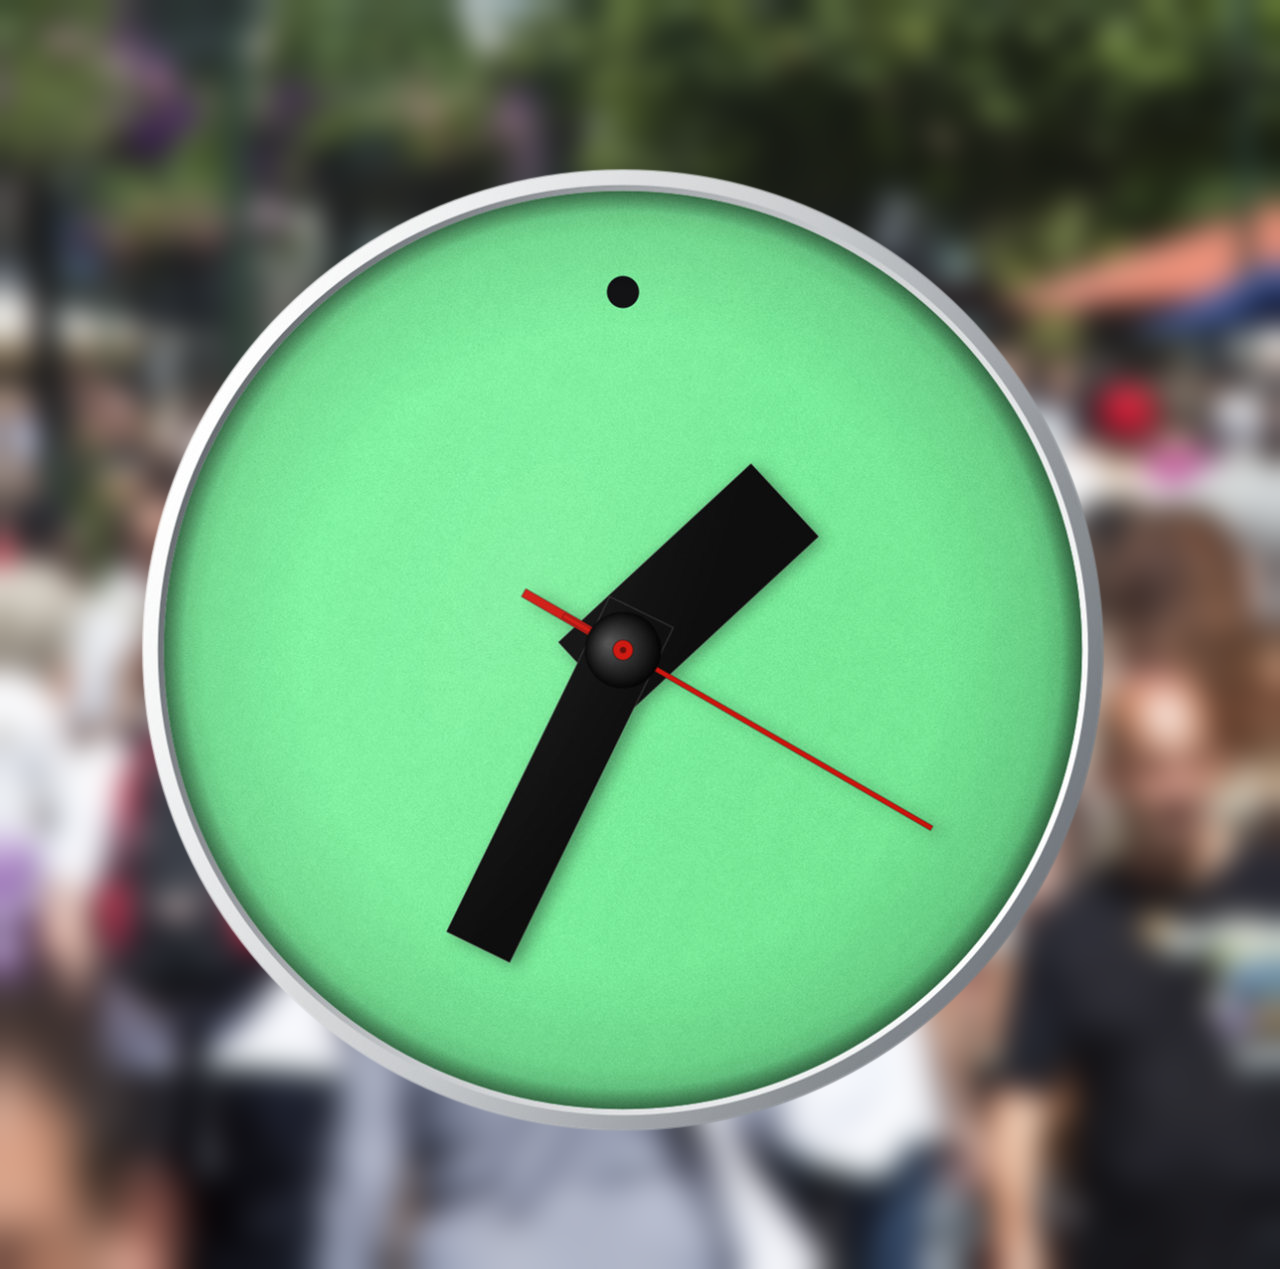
1:34:20
